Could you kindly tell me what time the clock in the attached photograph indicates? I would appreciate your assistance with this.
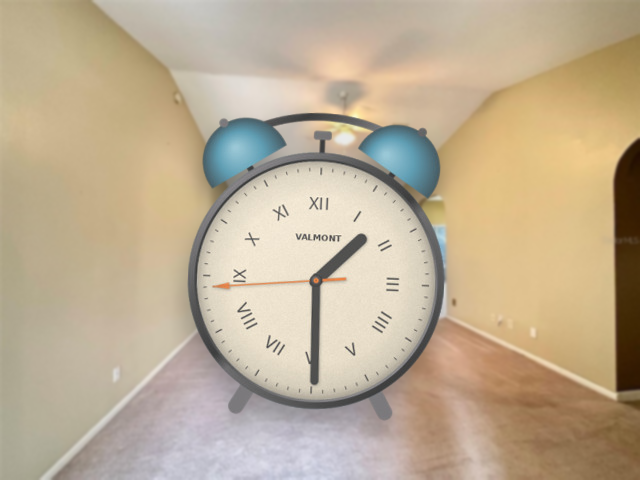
1:29:44
